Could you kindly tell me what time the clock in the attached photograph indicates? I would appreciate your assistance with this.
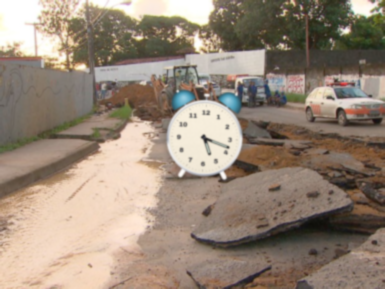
5:18
